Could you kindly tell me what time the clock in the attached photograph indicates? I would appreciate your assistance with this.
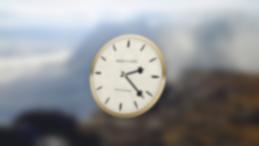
2:22
